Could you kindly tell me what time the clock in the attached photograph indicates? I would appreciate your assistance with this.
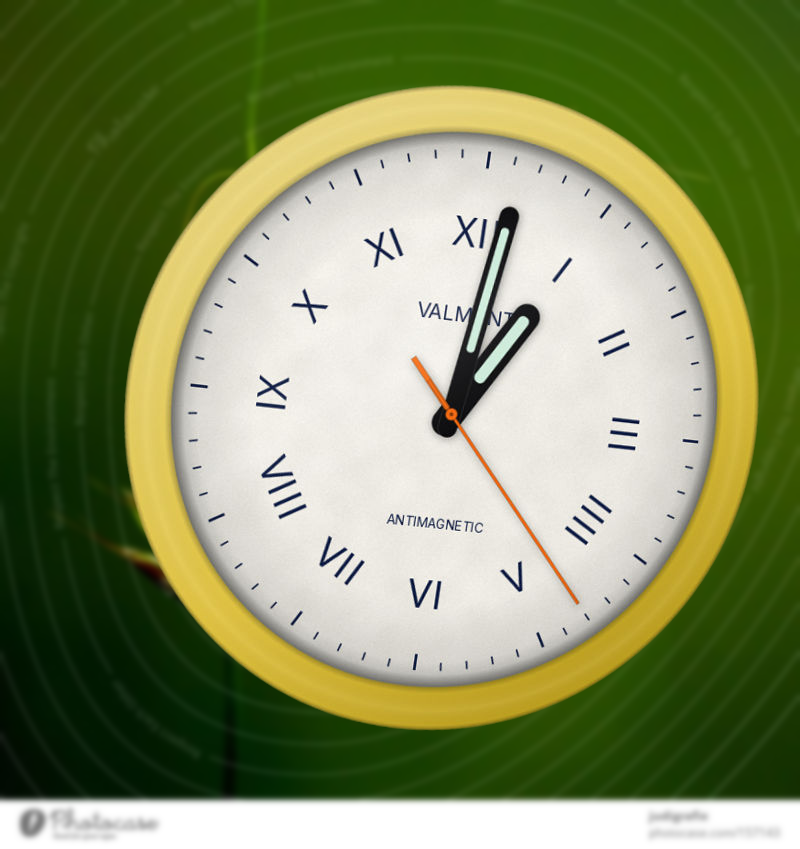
1:01:23
